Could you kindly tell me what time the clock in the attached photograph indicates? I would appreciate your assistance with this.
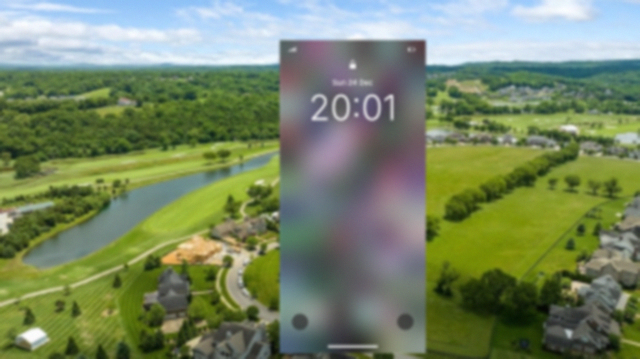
20:01
